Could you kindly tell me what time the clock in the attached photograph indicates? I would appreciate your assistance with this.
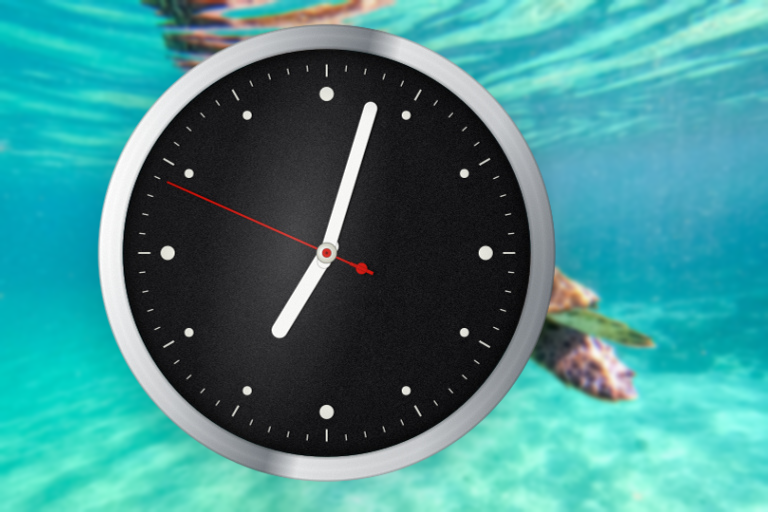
7:02:49
